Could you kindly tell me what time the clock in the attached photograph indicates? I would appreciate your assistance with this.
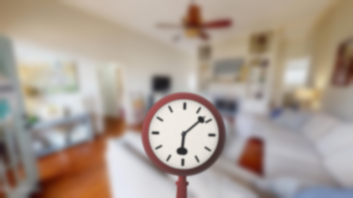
6:08
